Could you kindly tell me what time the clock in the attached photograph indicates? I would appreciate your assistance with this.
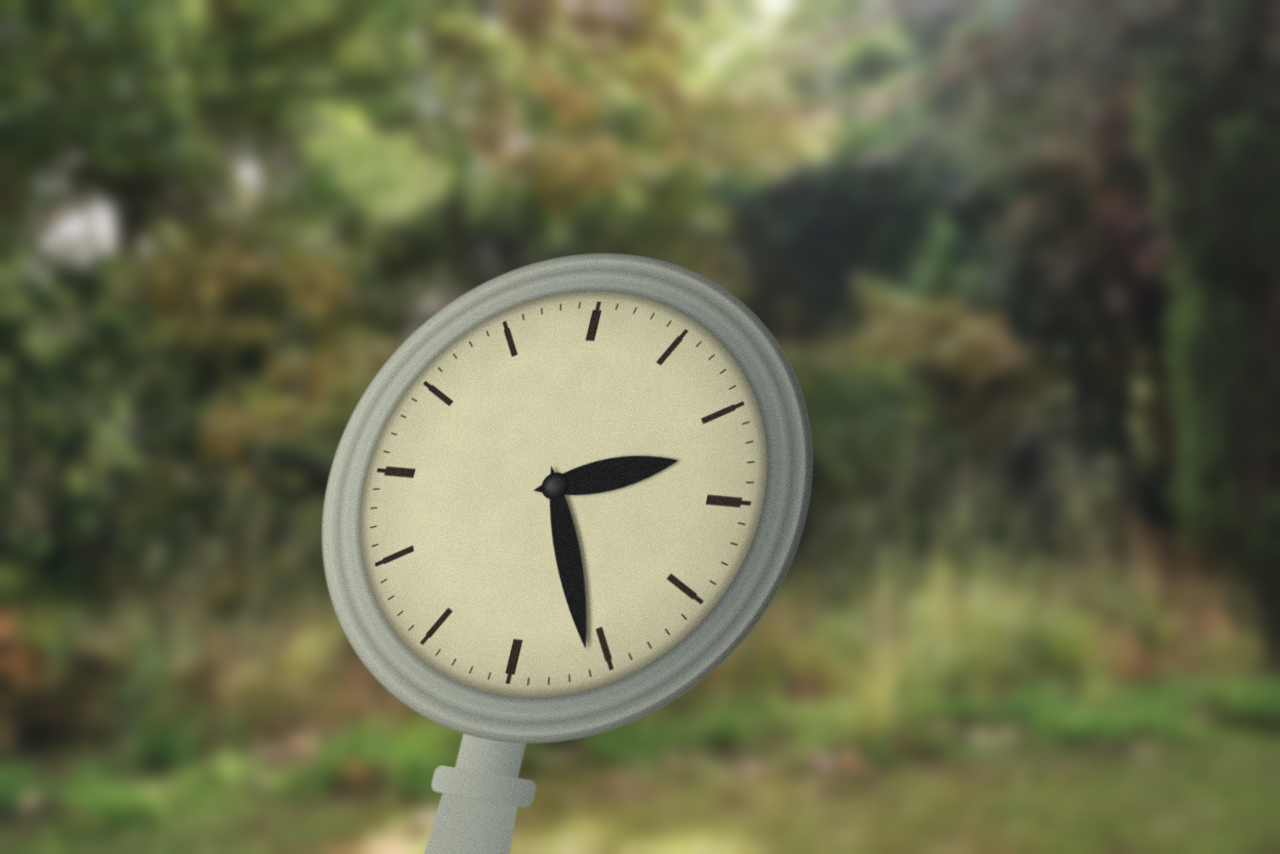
2:26
